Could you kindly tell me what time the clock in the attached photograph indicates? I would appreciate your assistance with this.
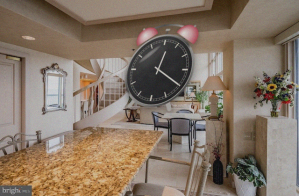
12:20
